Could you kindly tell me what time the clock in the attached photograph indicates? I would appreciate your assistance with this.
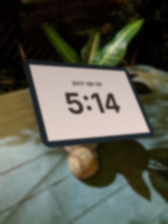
5:14
